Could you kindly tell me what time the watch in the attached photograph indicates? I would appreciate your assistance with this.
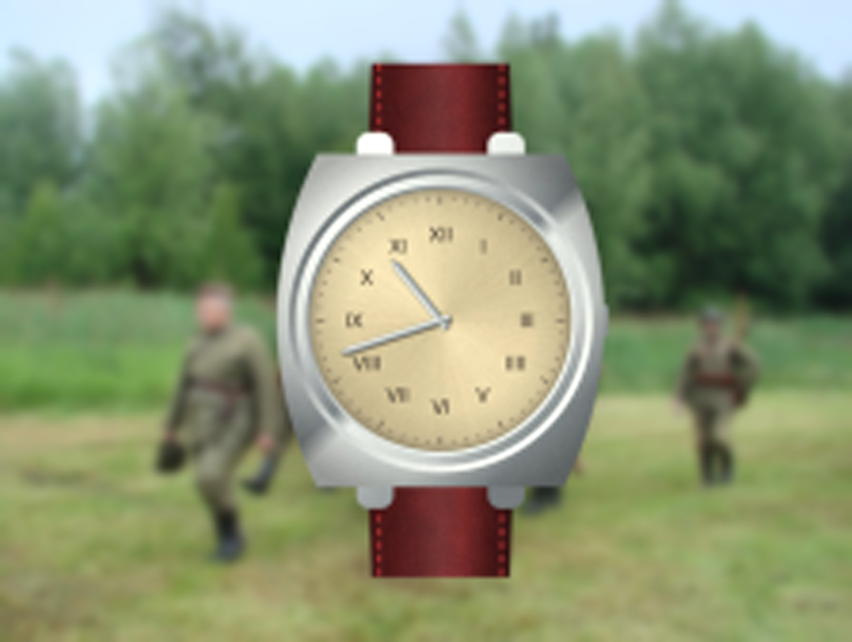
10:42
